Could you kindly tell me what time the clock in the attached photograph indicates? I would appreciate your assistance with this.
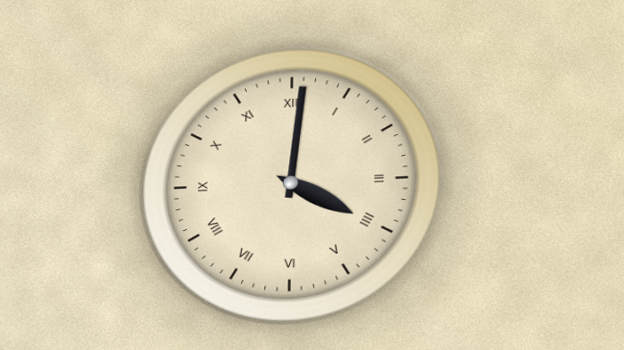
4:01
